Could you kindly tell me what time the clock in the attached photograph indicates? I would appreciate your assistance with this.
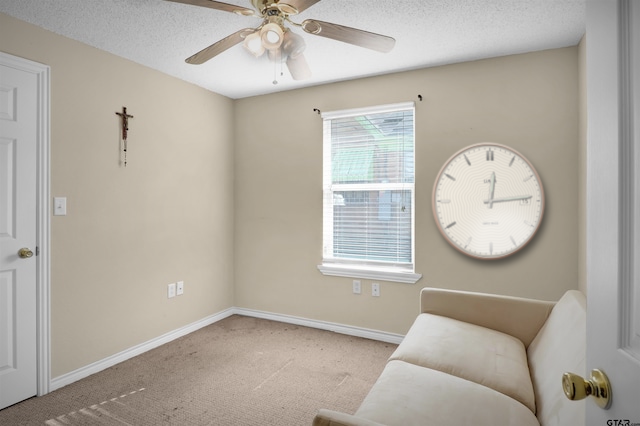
12:14
